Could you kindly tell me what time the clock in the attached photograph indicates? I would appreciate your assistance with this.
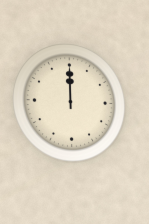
12:00
